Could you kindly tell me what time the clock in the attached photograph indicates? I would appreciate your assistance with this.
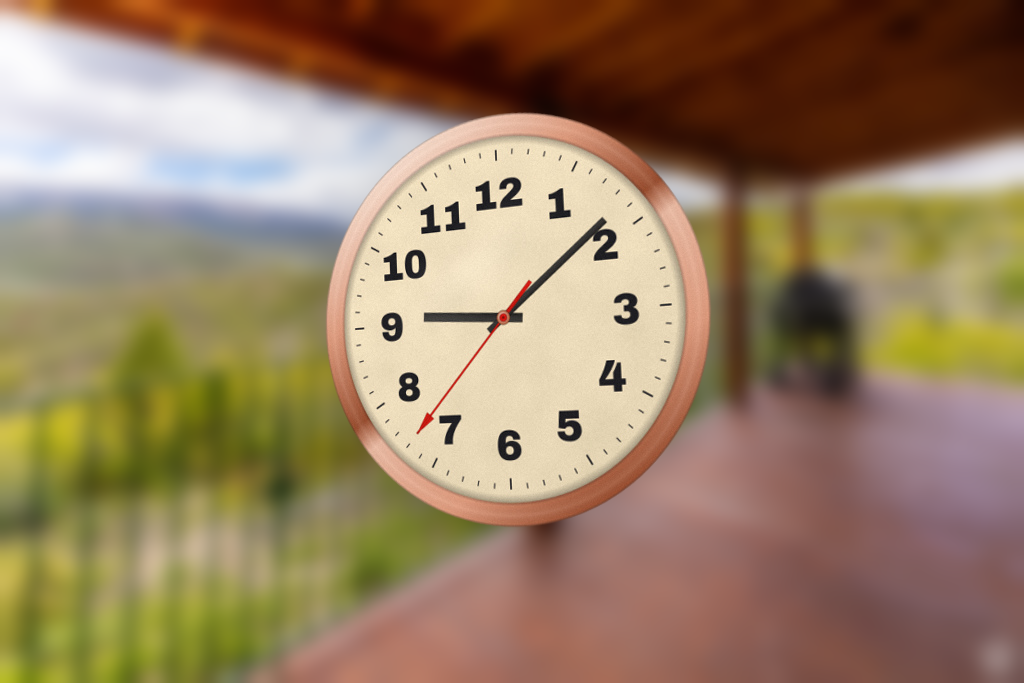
9:08:37
